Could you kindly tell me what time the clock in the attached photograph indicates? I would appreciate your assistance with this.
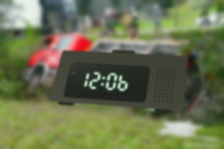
12:06
